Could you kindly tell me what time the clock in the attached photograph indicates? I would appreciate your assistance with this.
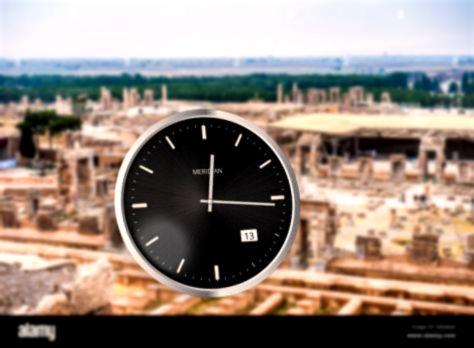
12:16
